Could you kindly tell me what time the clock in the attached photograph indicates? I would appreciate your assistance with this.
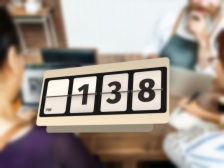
1:38
